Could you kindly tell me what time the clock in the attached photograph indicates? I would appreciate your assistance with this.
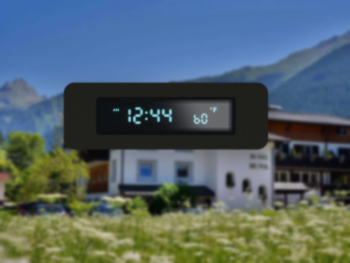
12:44
